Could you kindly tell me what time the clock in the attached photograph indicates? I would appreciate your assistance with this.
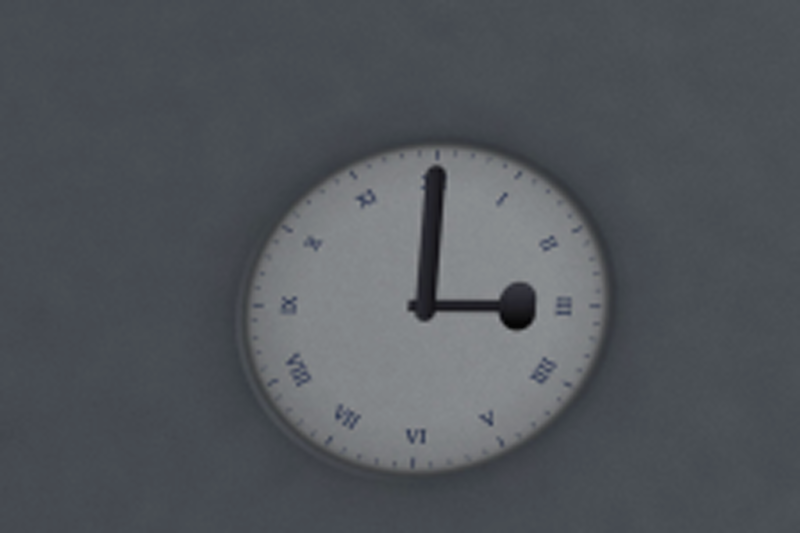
3:00
